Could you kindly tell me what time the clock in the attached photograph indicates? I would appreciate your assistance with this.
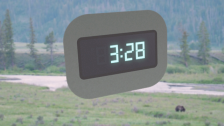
3:28
